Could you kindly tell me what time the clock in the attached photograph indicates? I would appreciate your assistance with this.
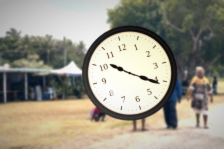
10:21
